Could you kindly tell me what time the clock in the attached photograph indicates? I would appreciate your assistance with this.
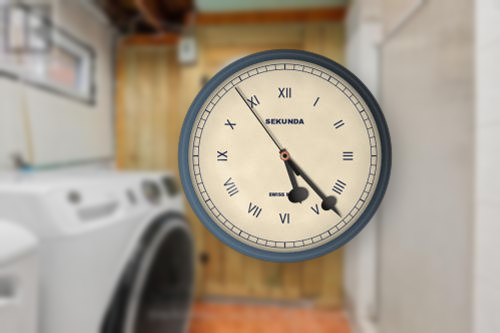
5:22:54
